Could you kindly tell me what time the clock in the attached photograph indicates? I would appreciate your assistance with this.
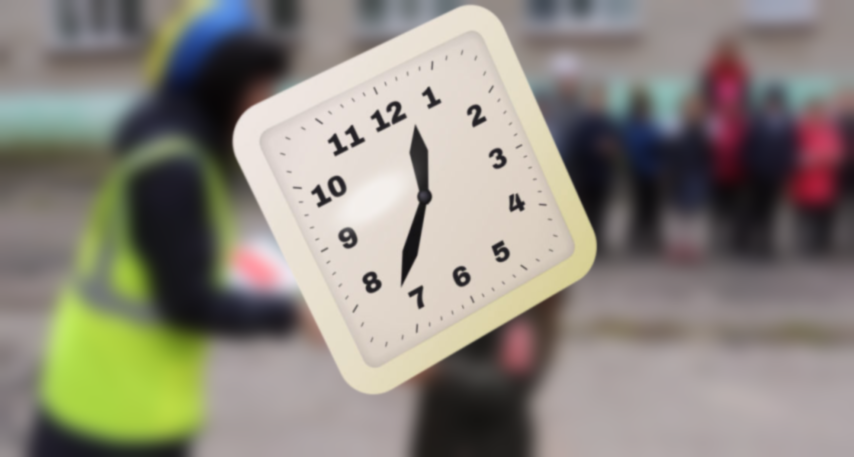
12:37
